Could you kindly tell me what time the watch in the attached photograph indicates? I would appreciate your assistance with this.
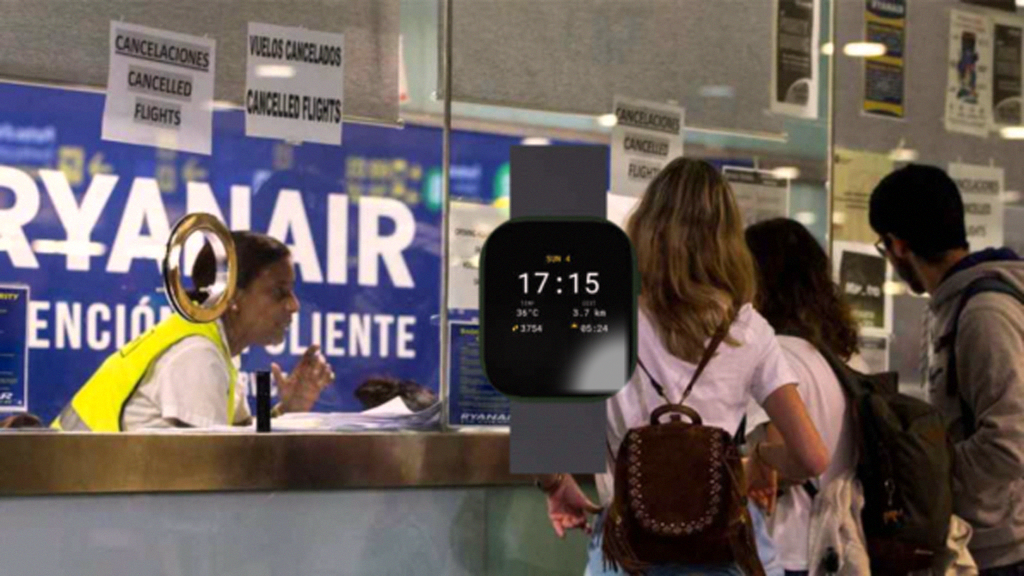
17:15
